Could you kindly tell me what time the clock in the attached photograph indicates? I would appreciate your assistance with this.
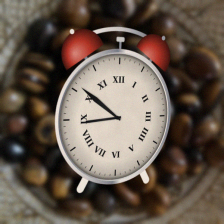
8:51
